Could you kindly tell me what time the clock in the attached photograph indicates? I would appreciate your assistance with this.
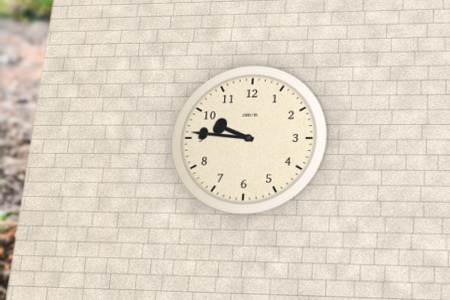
9:46
